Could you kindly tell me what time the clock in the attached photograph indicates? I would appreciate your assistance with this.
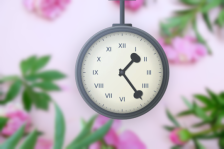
1:24
